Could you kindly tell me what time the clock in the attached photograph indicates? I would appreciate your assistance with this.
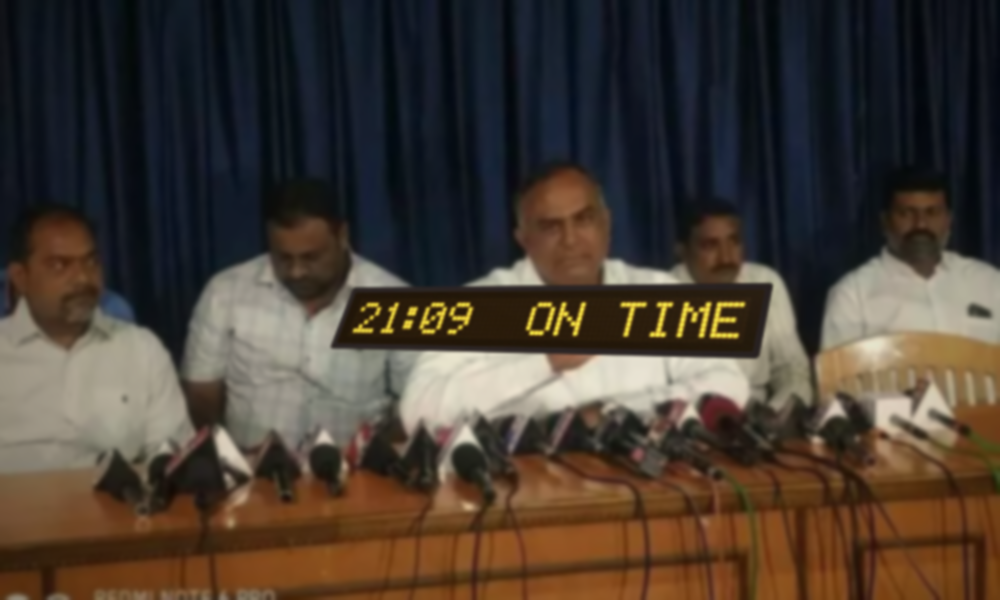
21:09
